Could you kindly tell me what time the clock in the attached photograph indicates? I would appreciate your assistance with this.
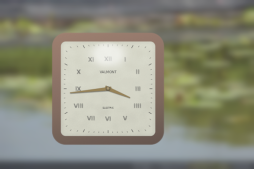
3:44
